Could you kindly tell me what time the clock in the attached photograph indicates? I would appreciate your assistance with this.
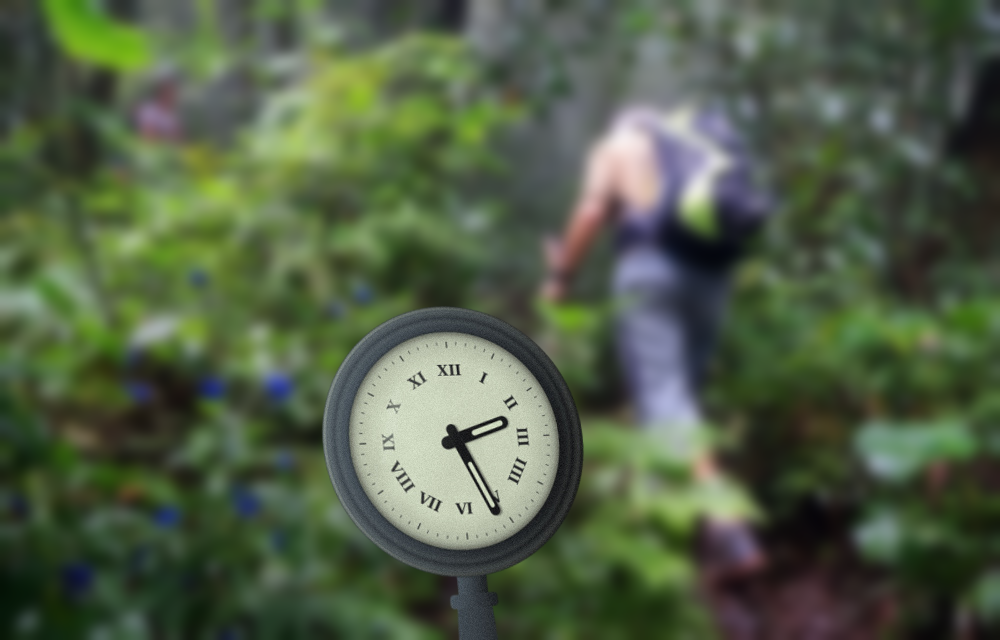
2:26
